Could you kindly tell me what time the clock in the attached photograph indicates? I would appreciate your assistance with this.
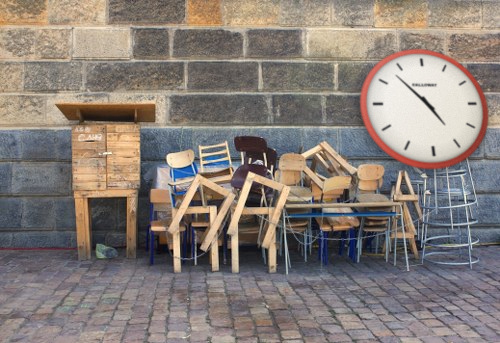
4:53
